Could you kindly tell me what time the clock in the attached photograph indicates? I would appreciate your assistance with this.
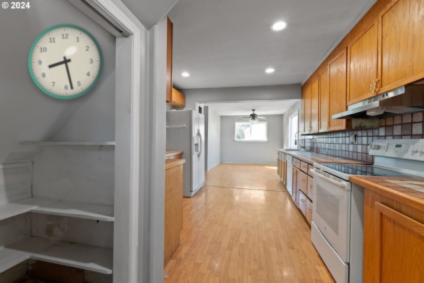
8:28
